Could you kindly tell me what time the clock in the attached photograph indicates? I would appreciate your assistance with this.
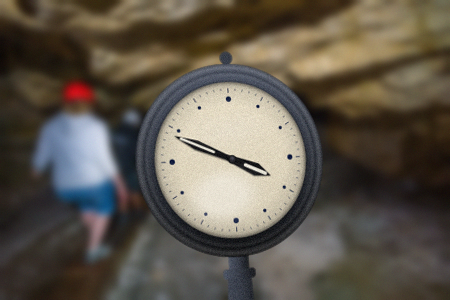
3:49
